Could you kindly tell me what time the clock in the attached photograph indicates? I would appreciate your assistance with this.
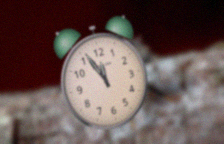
11:56
